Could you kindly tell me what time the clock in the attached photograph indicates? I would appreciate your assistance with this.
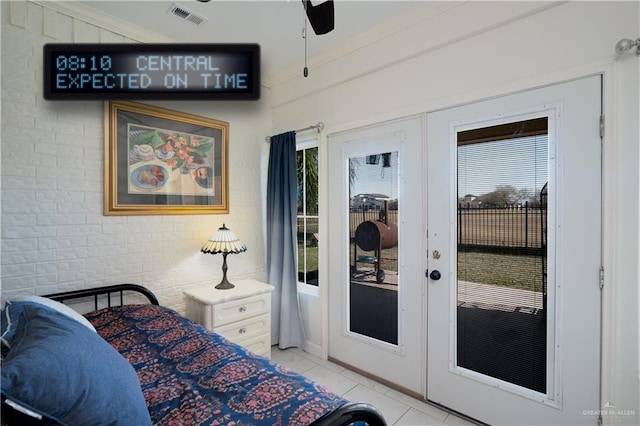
8:10
